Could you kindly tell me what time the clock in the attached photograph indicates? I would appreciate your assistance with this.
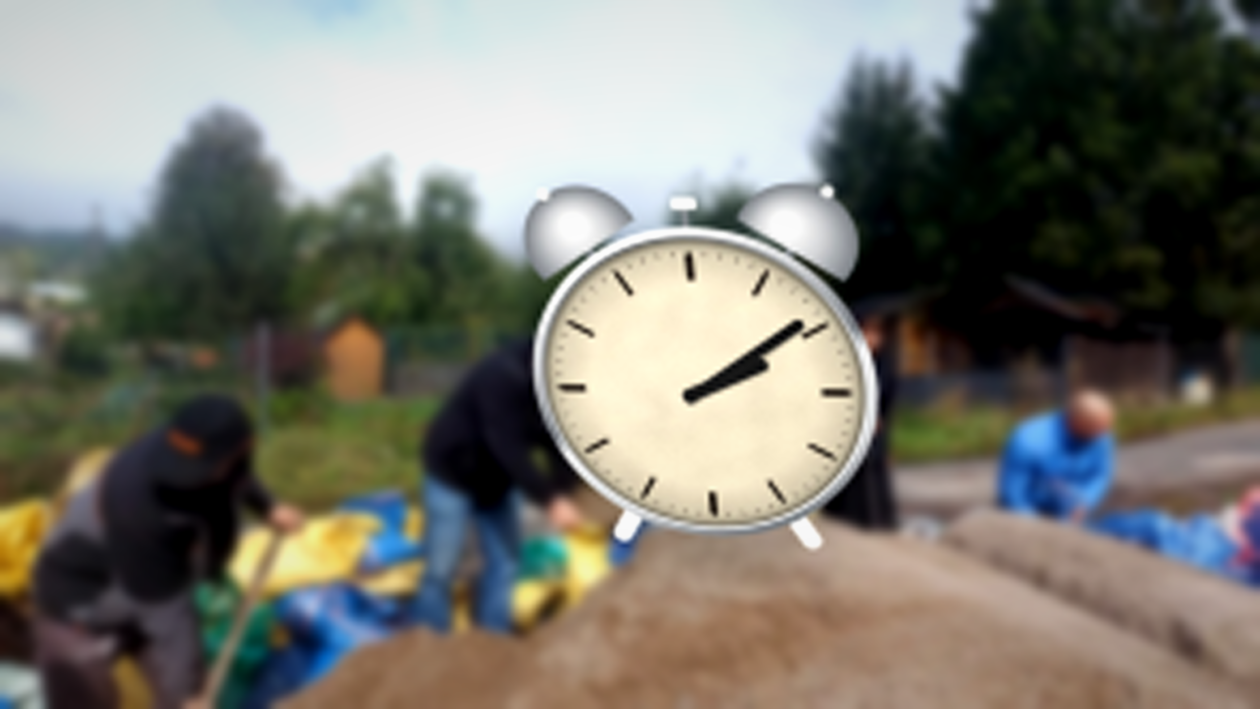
2:09
